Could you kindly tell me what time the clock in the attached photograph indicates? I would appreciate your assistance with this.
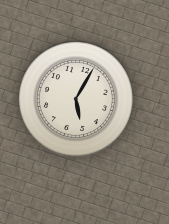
5:02
